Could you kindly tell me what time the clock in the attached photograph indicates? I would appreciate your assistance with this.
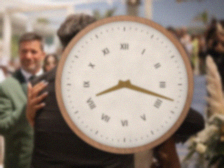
8:18
